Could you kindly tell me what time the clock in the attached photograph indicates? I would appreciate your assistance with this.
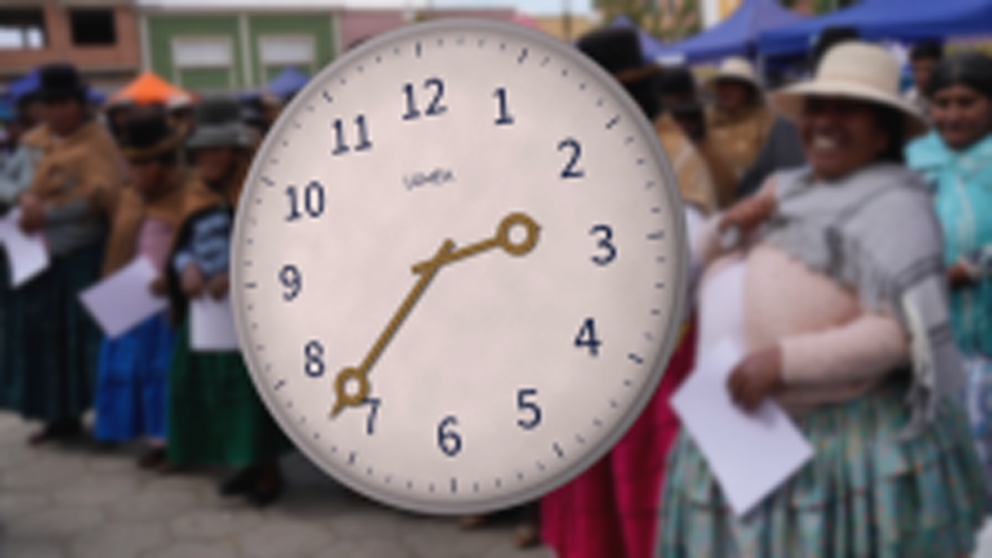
2:37
